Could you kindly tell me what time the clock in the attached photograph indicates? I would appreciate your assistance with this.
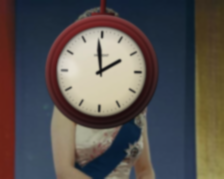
1:59
